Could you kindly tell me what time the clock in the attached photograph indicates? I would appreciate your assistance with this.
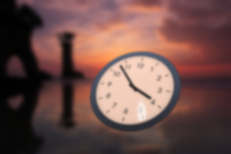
3:53
